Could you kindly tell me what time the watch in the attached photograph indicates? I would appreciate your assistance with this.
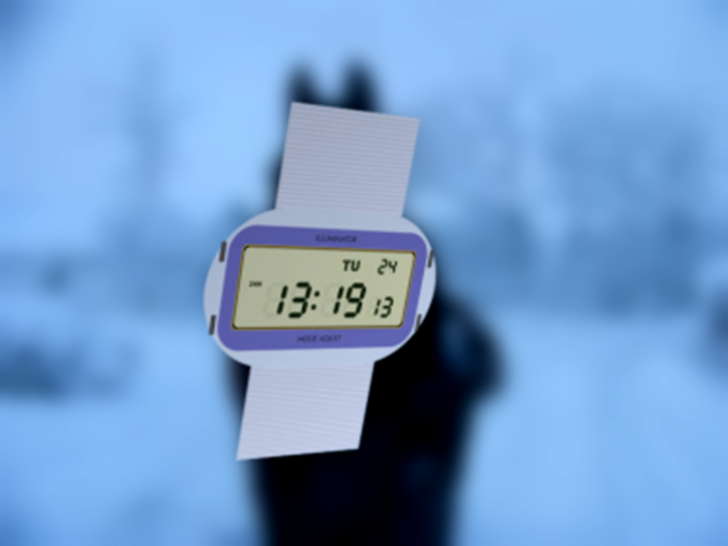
13:19:13
